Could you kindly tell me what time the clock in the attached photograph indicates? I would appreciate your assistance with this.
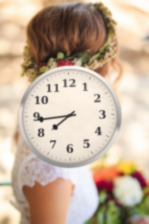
7:44
